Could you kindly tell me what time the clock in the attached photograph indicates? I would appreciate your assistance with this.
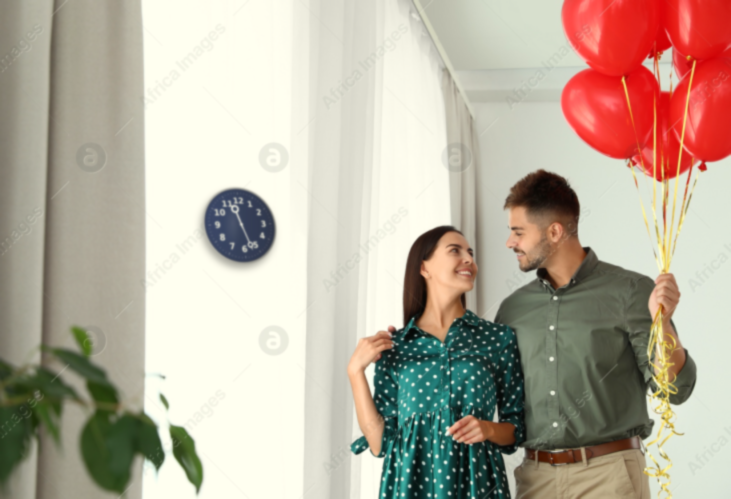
11:27
